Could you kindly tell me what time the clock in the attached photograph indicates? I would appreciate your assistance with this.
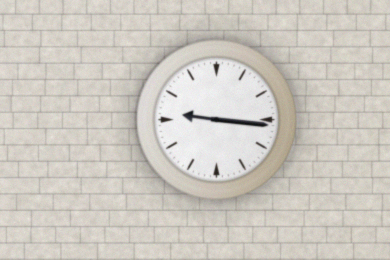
9:16
